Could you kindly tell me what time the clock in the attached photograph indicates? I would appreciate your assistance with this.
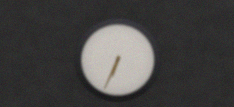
6:34
